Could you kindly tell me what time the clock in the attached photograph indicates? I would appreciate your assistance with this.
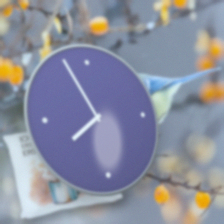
7:56
